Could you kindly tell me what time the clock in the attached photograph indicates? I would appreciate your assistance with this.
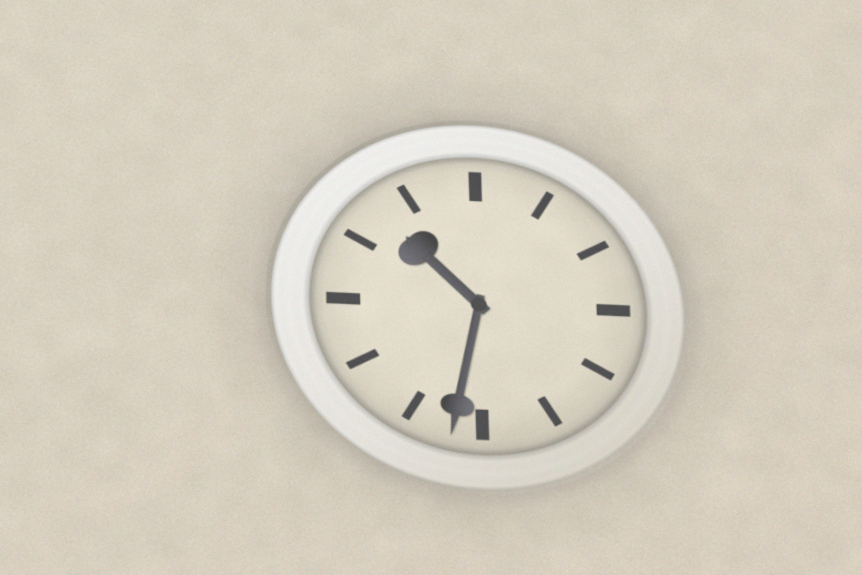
10:32
